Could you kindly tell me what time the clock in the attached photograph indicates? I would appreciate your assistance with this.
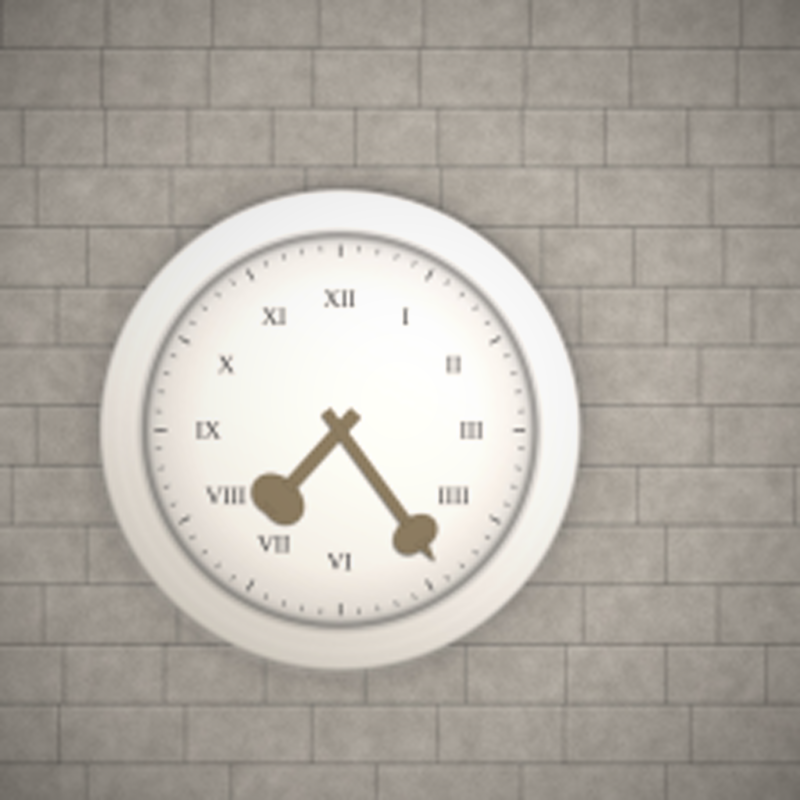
7:24
